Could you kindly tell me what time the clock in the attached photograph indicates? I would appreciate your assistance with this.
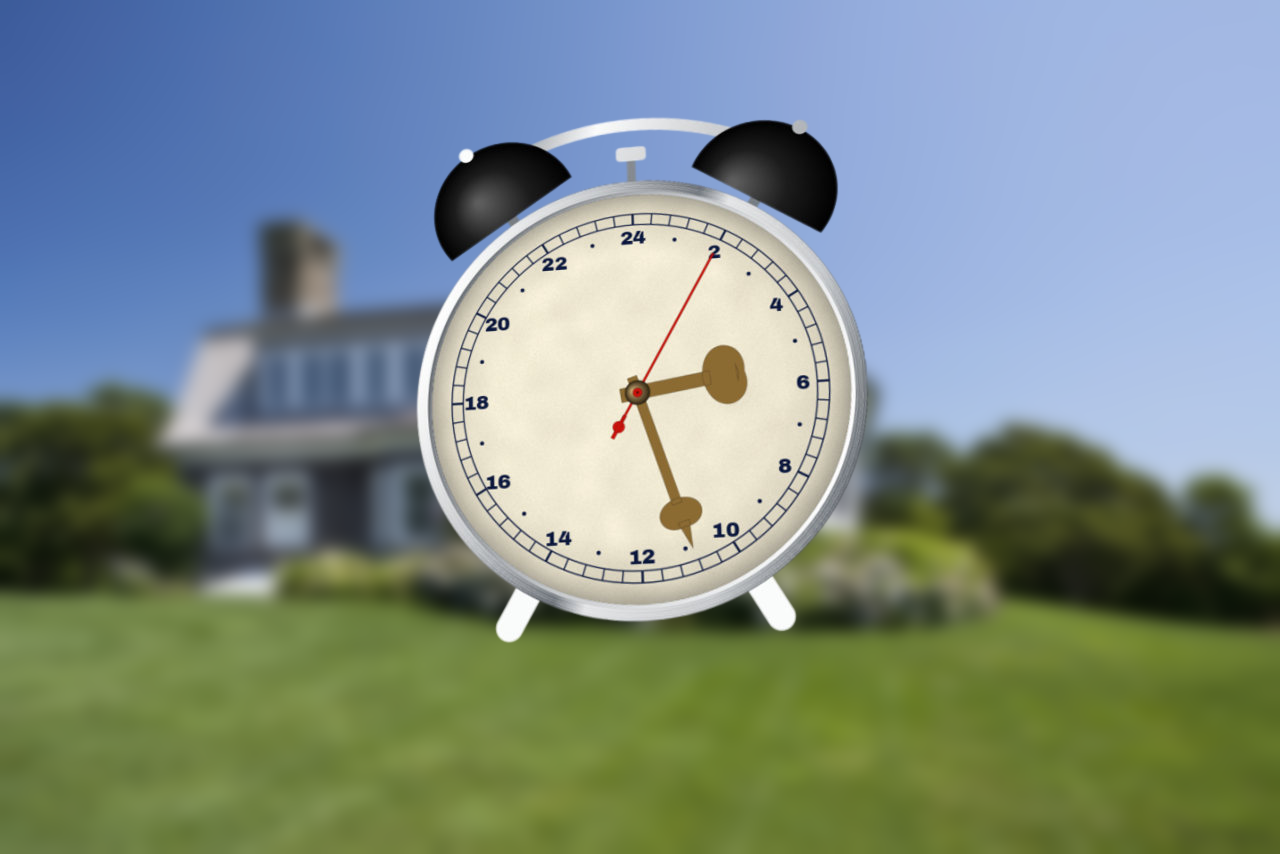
5:27:05
